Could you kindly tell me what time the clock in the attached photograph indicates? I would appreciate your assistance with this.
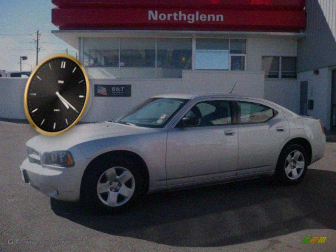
4:20
